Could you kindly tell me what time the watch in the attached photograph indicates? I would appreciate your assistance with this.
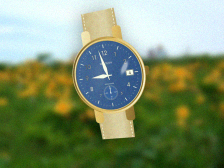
8:58
